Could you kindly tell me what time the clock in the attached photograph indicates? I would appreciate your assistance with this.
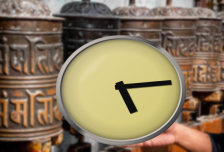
5:14
